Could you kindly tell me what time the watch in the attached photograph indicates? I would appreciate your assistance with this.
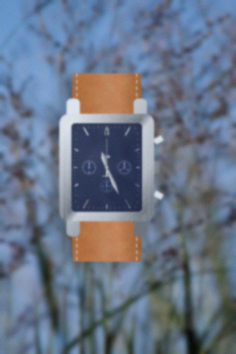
11:26
